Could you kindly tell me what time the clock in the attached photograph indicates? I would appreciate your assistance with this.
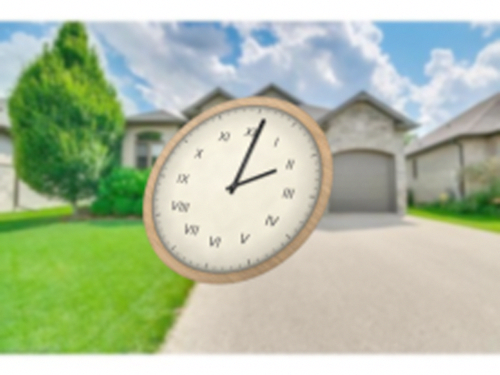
2:01
